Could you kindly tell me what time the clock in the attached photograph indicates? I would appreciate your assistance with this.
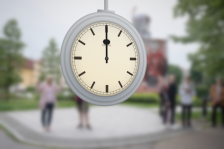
12:00
